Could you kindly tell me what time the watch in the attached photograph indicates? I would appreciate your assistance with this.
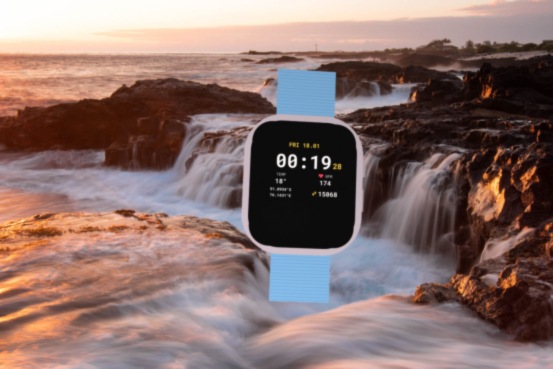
0:19
